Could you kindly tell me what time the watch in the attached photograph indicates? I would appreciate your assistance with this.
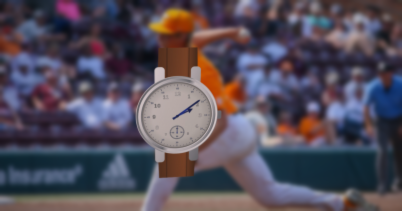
2:09
